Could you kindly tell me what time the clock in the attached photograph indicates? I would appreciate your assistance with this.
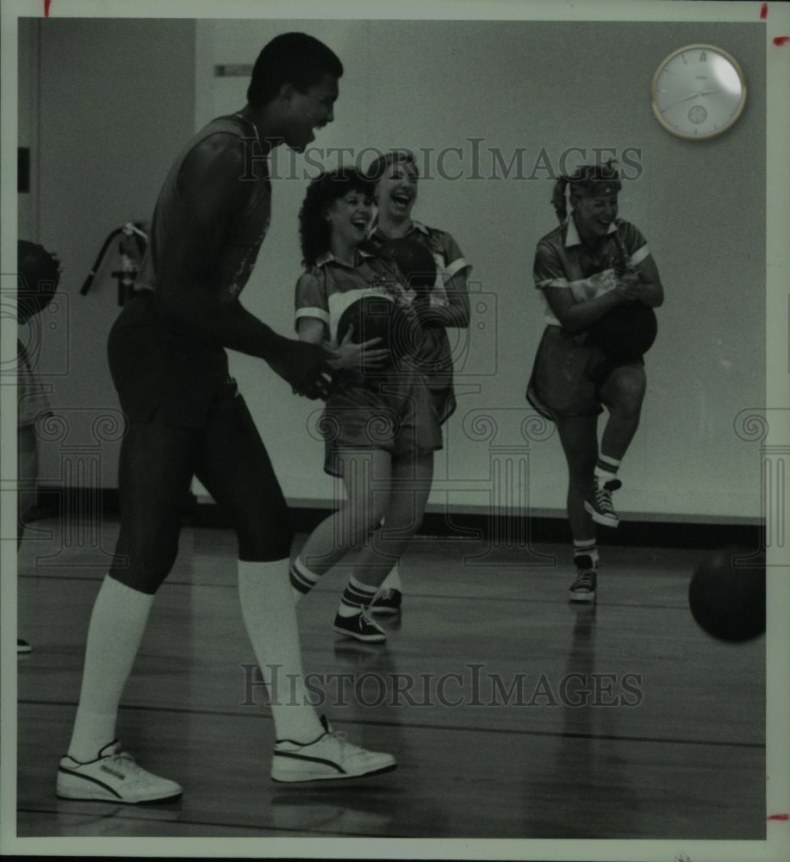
2:41
